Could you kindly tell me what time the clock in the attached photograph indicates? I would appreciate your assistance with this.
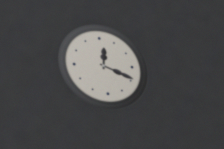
12:19
